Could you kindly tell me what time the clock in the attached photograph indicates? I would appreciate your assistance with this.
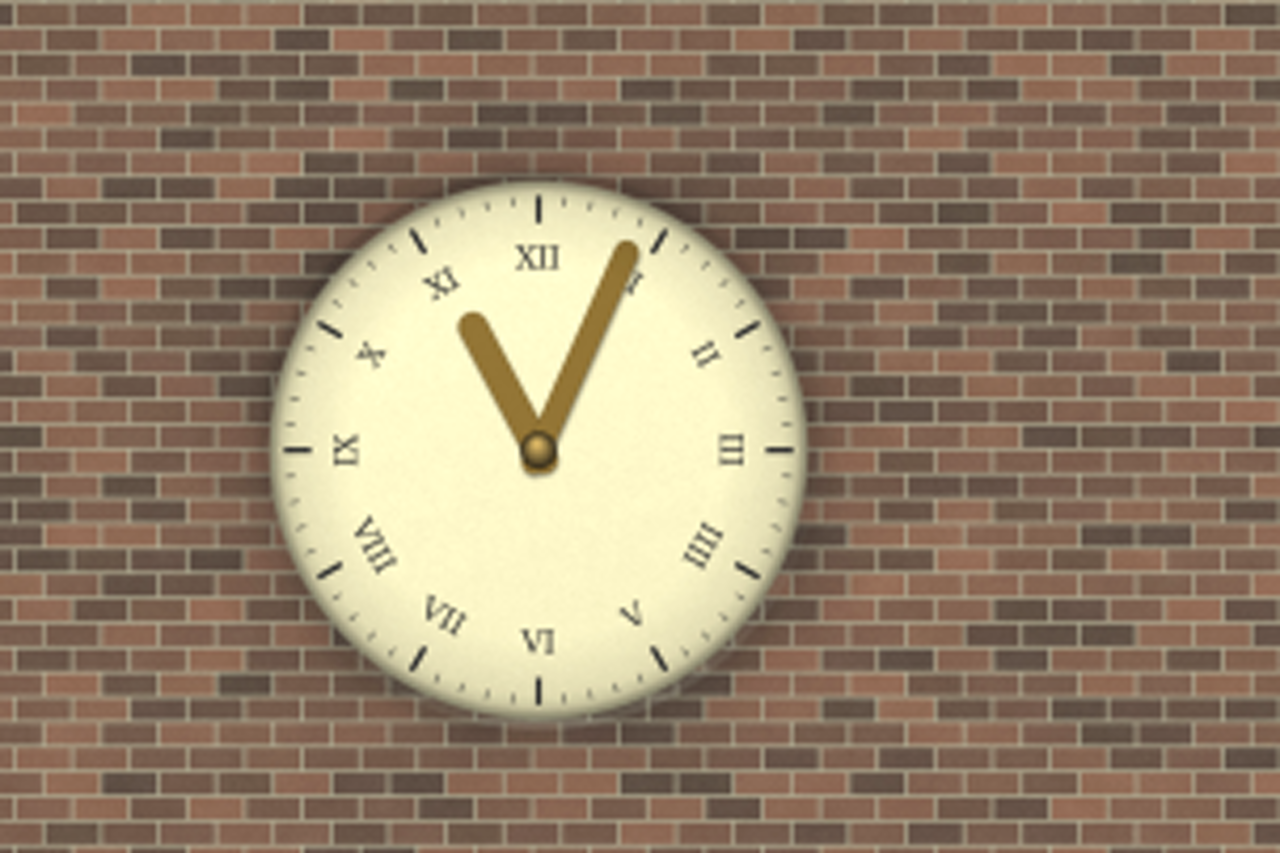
11:04
